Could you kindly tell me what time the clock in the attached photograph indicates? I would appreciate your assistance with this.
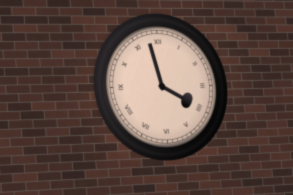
3:58
